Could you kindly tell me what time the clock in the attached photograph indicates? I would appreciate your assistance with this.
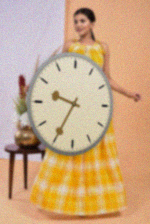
9:35
